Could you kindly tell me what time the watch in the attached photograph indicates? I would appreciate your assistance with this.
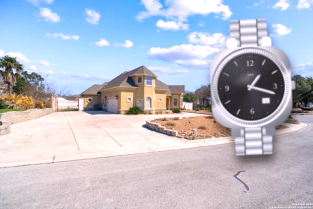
1:18
